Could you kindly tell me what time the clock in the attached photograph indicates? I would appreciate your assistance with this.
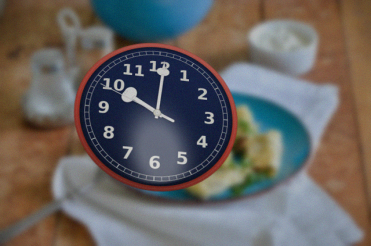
10:00:49
